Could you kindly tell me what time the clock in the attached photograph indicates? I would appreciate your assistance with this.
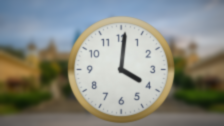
4:01
